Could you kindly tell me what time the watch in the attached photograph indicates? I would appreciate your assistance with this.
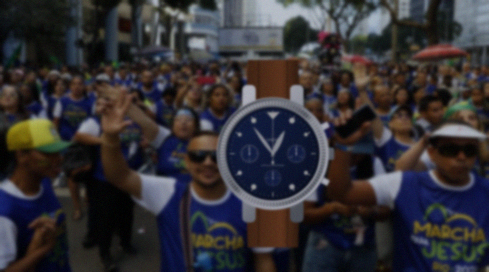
12:54
